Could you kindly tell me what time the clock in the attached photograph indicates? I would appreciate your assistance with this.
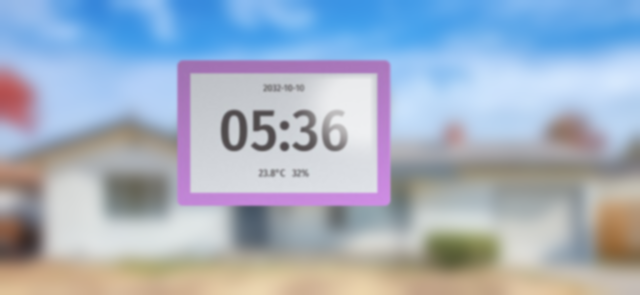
5:36
